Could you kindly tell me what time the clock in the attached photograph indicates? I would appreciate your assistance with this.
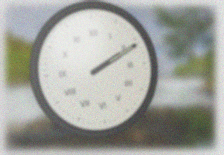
2:11
